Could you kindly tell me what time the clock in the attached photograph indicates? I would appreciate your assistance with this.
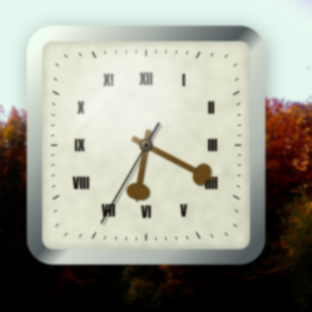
6:19:35
